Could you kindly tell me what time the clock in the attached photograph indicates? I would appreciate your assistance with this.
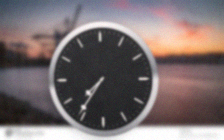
7:36
